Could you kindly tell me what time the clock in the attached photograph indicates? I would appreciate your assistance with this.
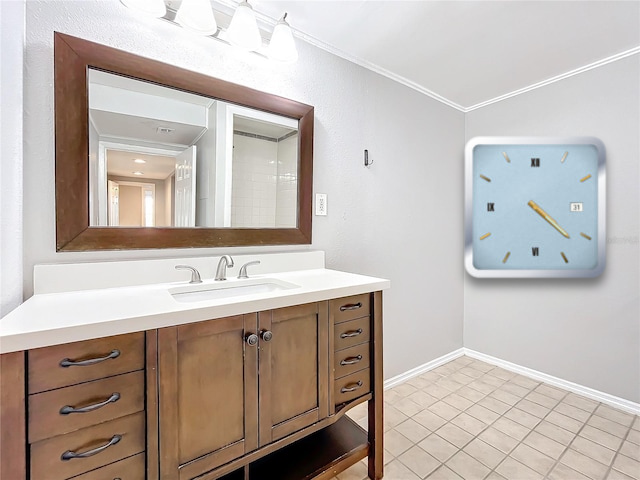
4:22
